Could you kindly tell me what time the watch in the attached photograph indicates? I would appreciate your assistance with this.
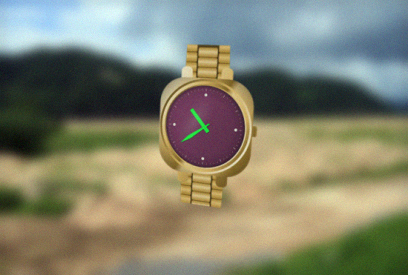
10:39
